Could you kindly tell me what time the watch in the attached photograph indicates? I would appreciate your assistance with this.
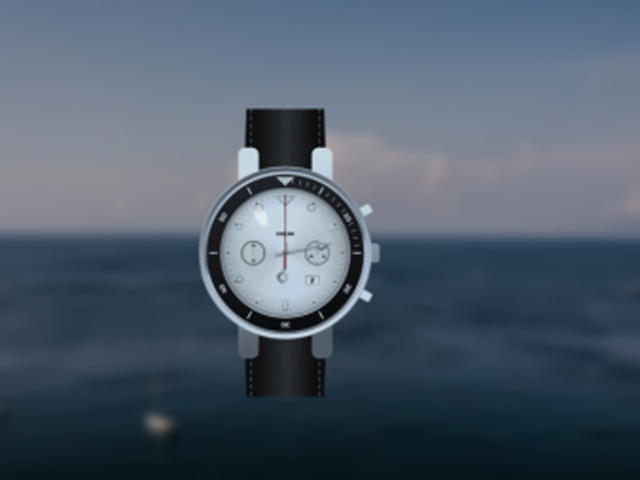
6:13
